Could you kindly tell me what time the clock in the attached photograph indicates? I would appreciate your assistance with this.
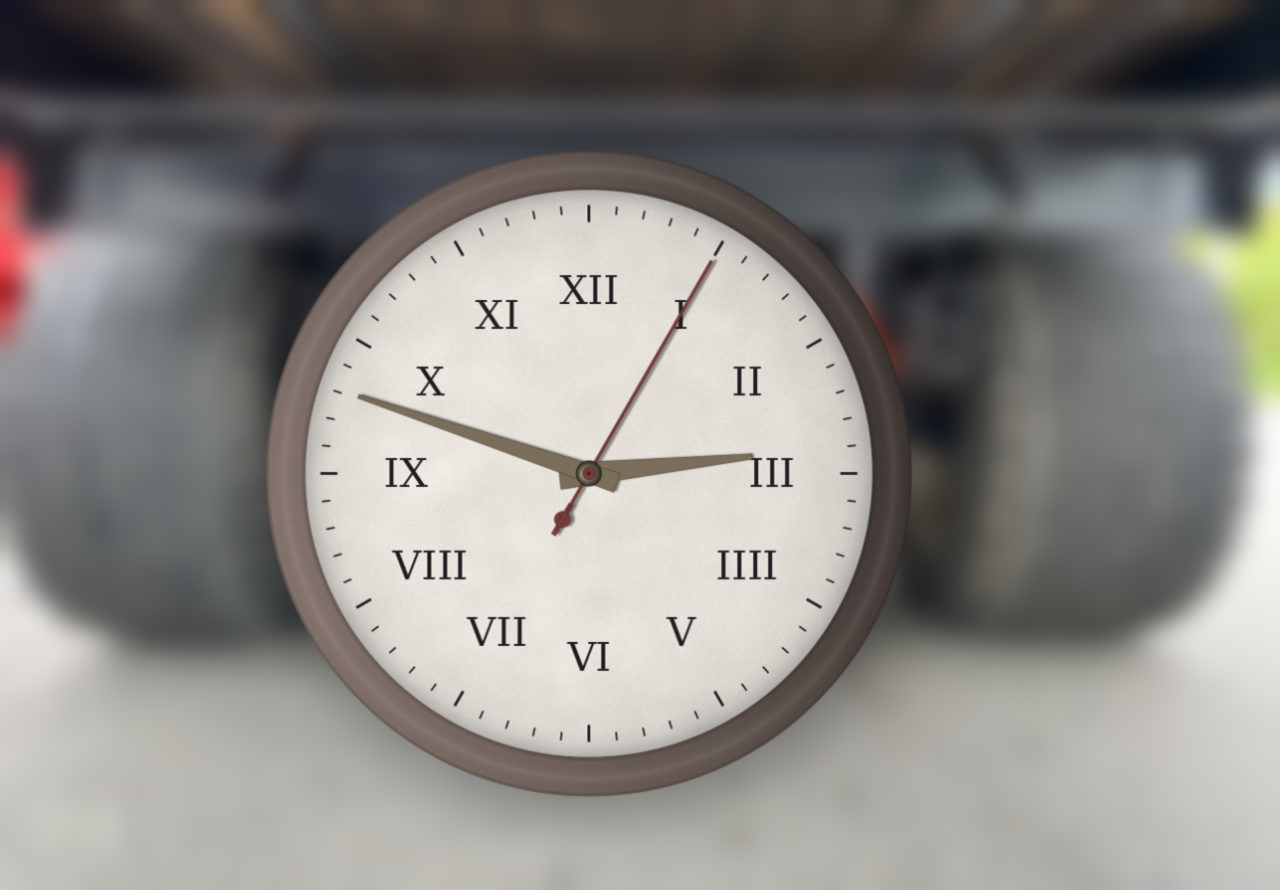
2:48:05
